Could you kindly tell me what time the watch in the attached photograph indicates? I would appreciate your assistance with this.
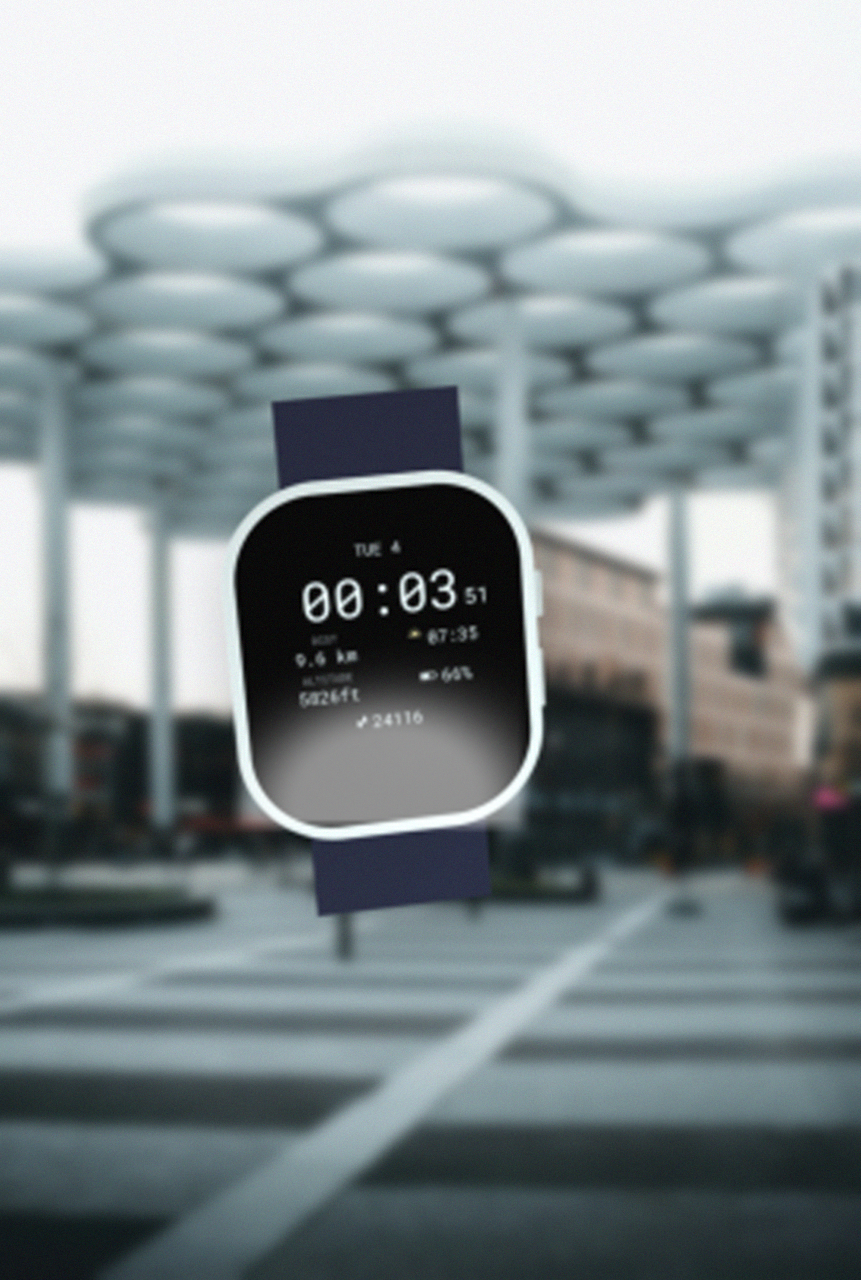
0:03
